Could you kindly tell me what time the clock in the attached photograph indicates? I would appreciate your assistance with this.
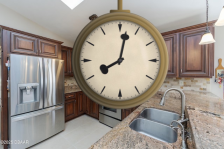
8:02
